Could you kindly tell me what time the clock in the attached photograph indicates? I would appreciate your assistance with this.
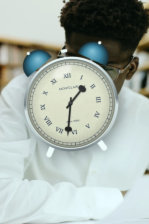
1:32
